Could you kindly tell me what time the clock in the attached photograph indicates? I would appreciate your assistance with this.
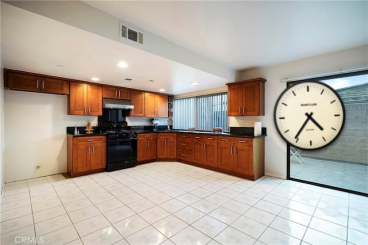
4:36
